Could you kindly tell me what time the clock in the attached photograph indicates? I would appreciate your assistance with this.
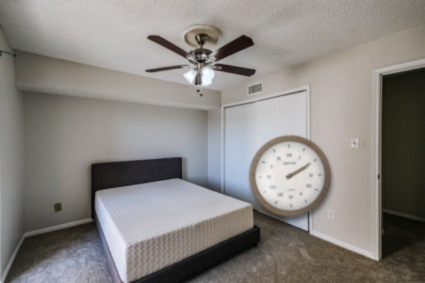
2:10
